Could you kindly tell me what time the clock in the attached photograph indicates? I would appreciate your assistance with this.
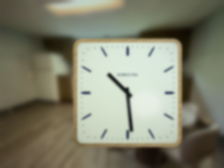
10:29
